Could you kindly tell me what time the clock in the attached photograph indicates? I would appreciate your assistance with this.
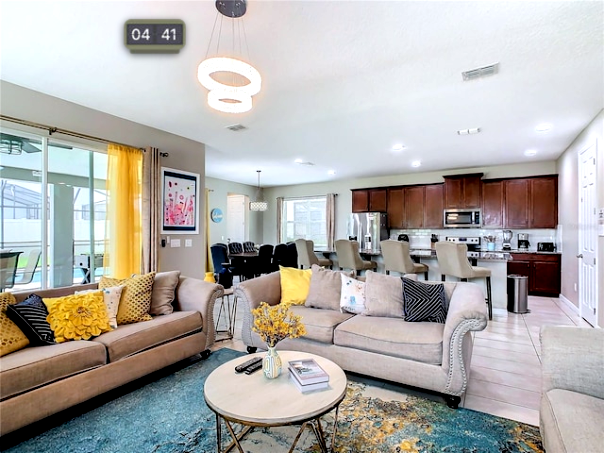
4:41
